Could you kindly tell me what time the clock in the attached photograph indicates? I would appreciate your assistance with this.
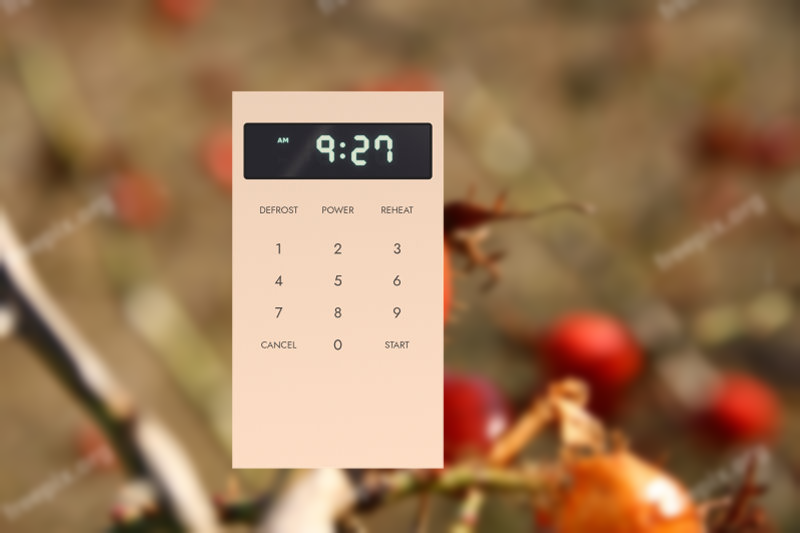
9:27
